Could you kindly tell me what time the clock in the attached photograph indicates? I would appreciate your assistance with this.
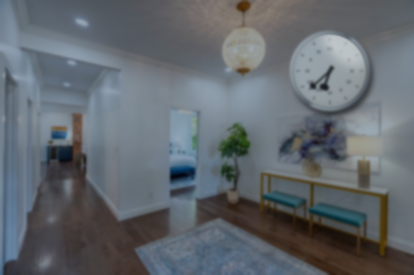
6:38
